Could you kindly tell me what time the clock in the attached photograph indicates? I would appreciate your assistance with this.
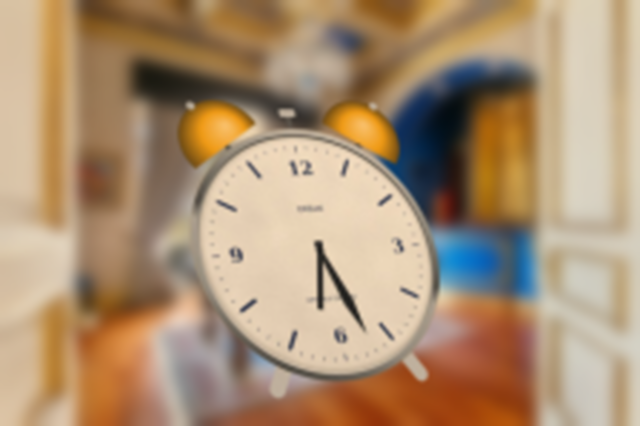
6:27
